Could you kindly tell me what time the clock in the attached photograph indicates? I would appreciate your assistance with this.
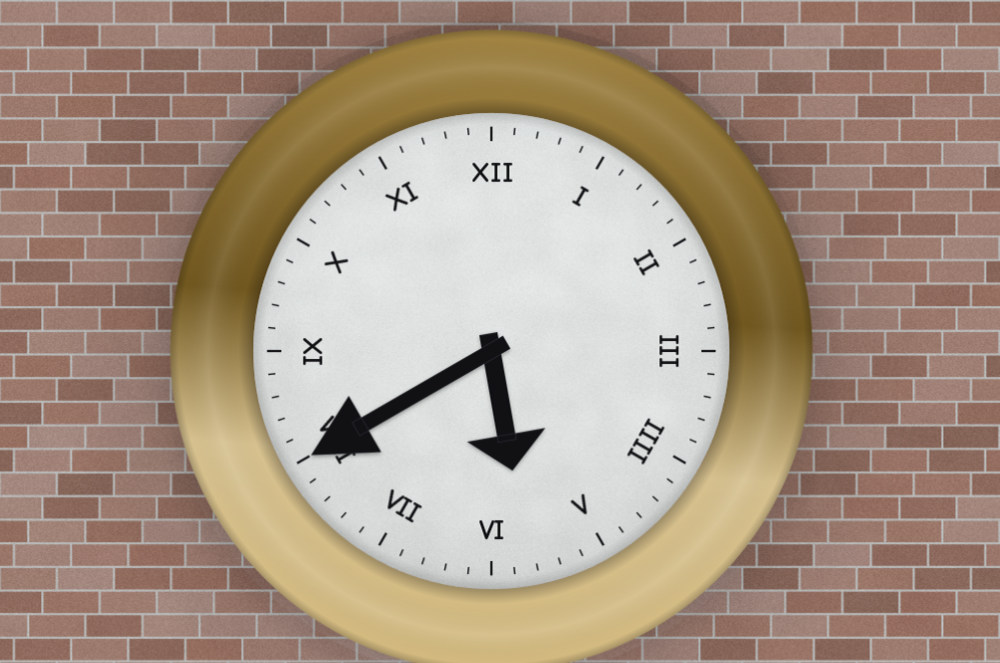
5:40
